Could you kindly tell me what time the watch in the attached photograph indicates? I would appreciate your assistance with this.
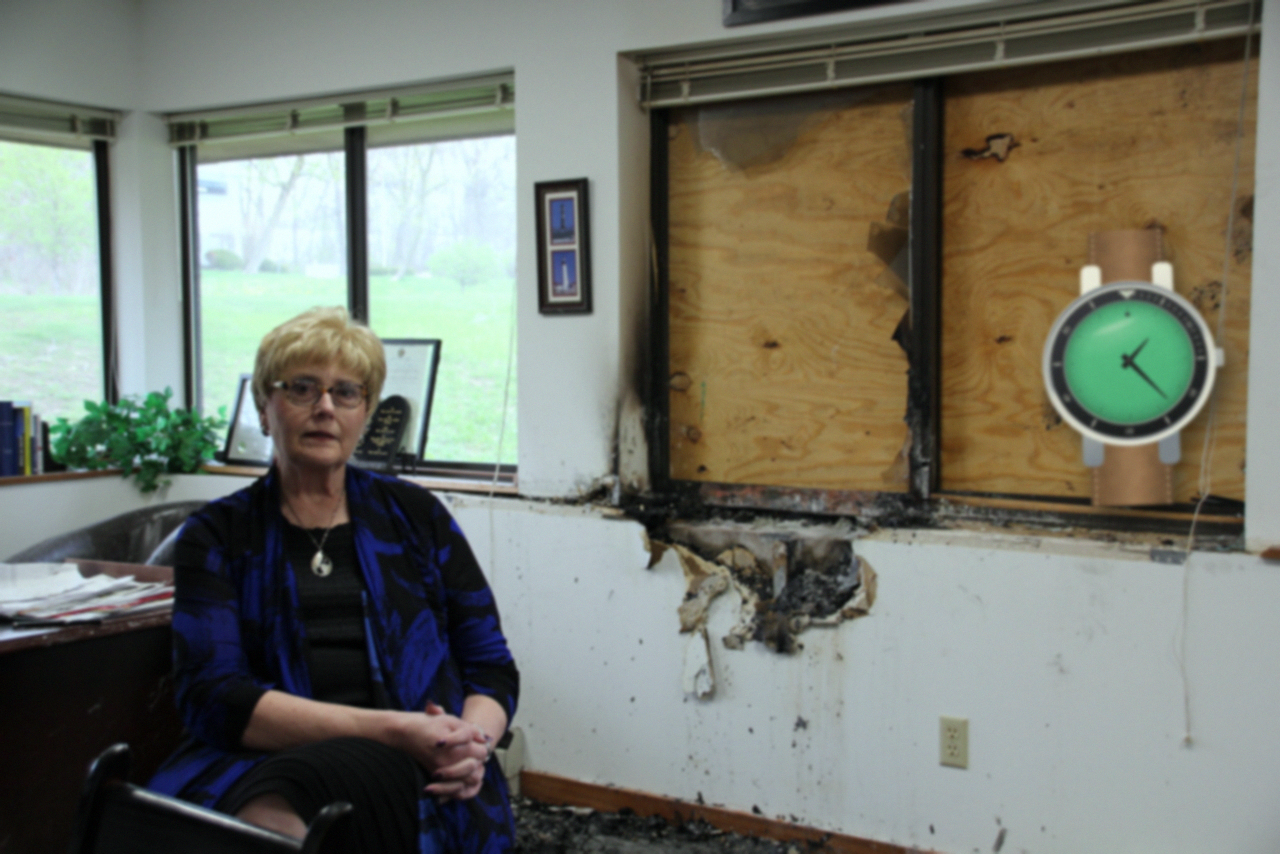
1:23
